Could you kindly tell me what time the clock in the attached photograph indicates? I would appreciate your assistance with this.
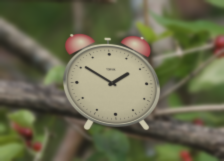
1:51
